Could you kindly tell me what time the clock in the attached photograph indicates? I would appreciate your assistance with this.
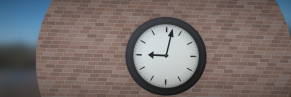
9:02
